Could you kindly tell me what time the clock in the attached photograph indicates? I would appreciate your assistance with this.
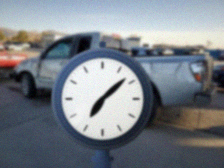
7:08
